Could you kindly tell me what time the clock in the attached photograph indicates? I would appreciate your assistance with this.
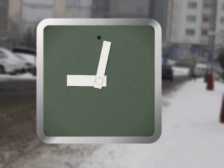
9:02
